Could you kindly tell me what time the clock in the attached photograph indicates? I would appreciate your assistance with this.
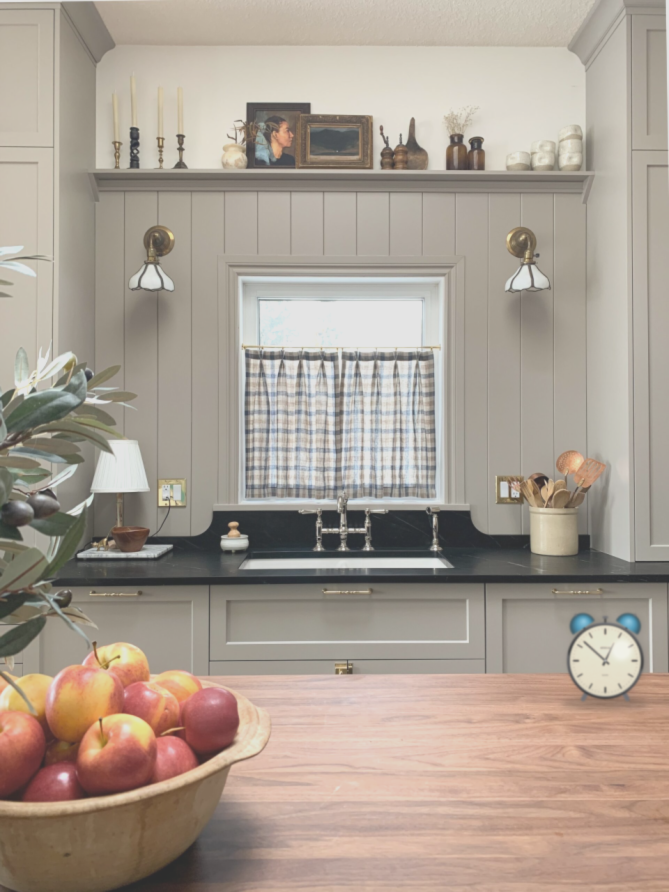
12:52
